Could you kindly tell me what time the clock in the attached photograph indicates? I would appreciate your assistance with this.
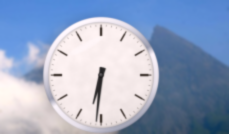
6:31
